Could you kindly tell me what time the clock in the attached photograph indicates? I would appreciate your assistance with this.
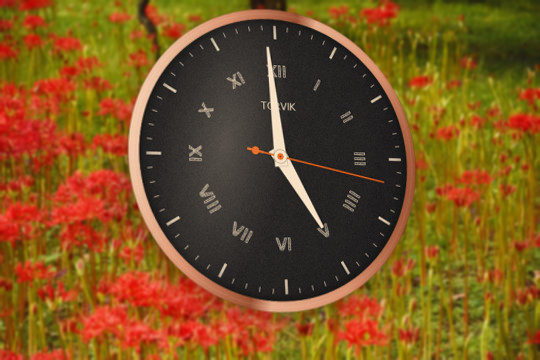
4:59:17
